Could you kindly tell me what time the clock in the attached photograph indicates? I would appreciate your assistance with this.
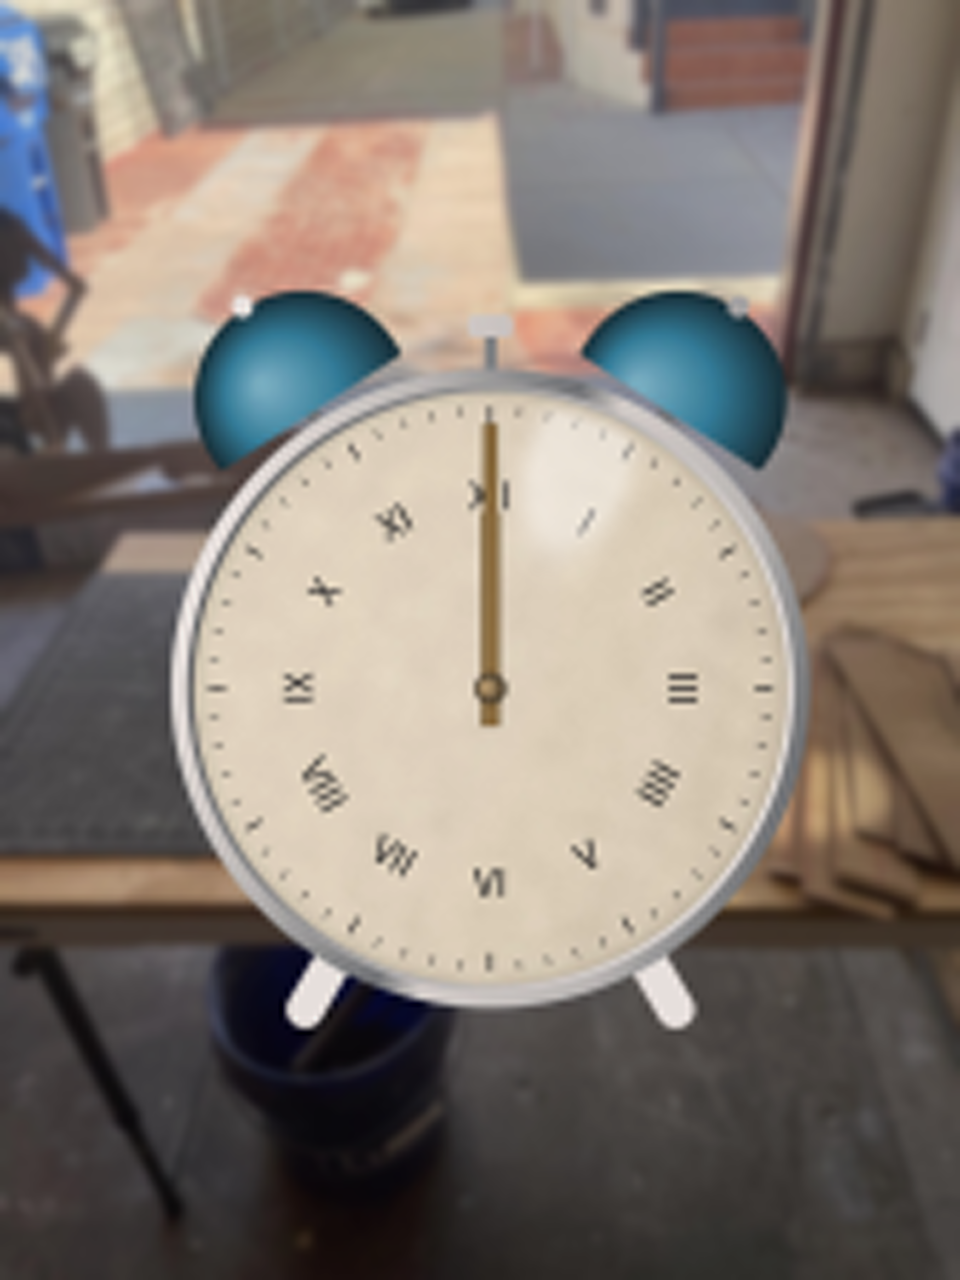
12:00
